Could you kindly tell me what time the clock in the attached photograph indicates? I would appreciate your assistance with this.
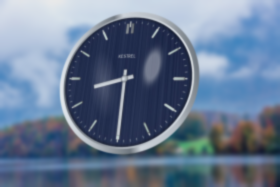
8:30
